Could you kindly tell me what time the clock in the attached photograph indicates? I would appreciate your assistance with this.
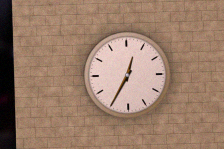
12:35
